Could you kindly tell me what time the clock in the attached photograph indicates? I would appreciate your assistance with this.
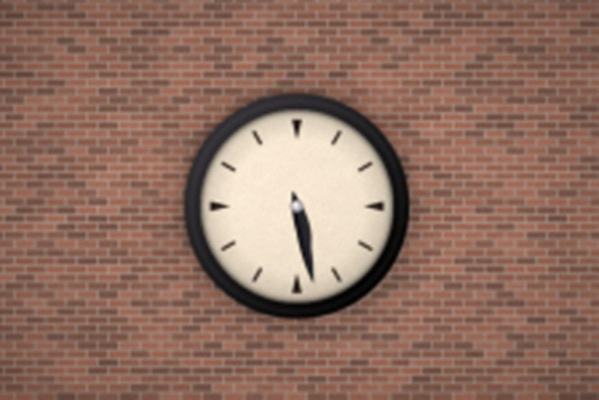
5:28
